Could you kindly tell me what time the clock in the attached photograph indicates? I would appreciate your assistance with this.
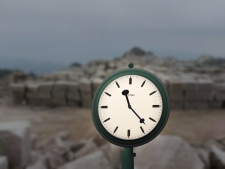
11:23
